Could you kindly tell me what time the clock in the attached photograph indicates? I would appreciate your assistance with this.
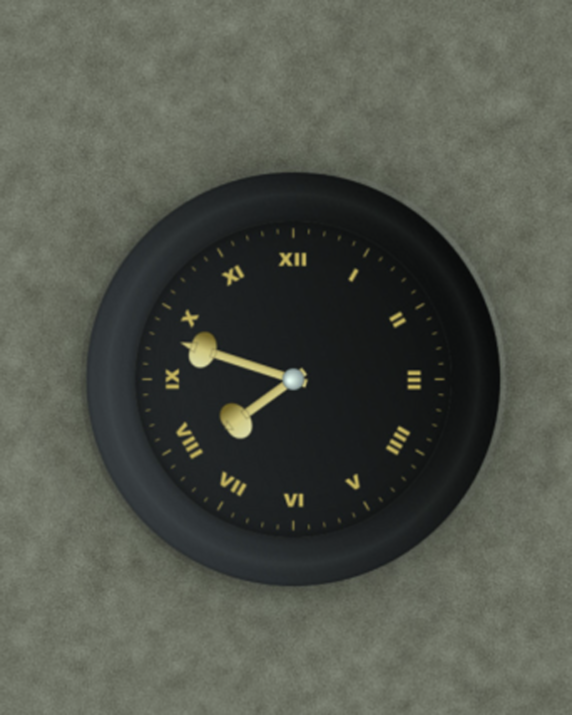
7:48
